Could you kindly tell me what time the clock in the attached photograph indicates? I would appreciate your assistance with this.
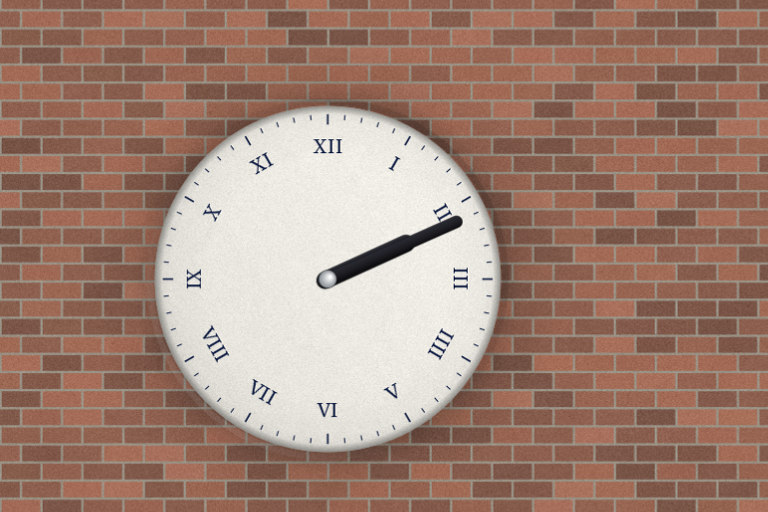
2:11
